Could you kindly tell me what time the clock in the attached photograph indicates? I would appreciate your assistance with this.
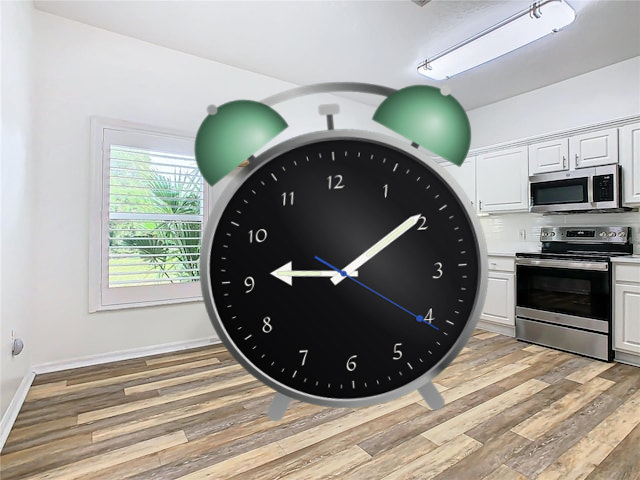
9:09:21
